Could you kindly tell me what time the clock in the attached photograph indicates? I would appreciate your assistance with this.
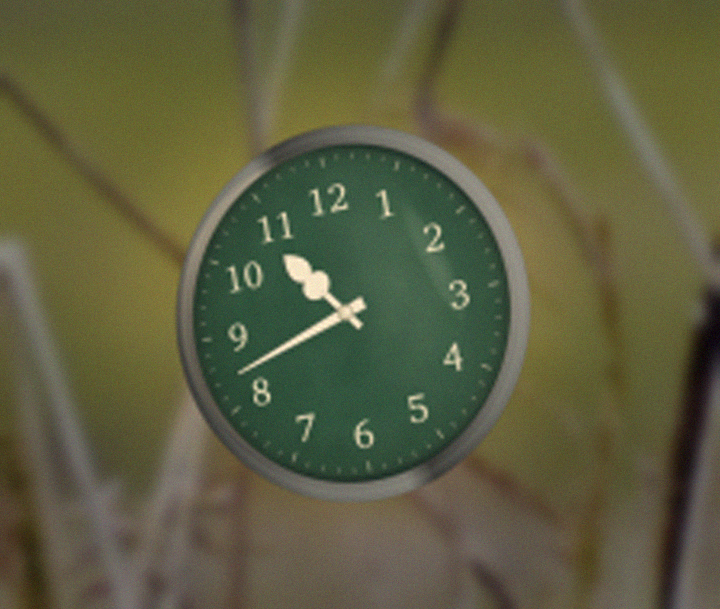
10:42
